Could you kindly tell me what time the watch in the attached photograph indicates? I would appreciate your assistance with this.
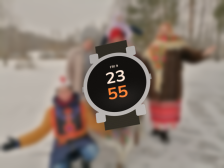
23:55
